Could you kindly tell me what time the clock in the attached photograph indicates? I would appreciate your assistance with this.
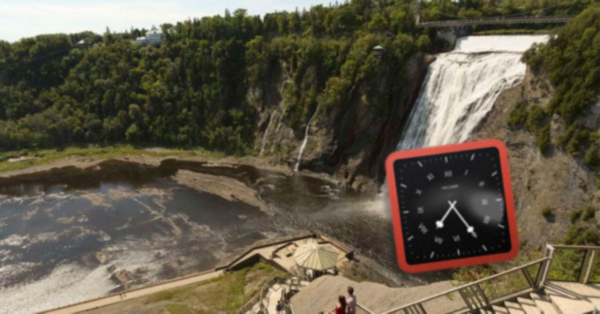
7:25
